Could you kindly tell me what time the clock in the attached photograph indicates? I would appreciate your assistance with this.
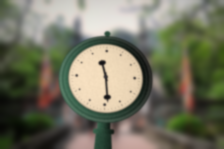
11:29
